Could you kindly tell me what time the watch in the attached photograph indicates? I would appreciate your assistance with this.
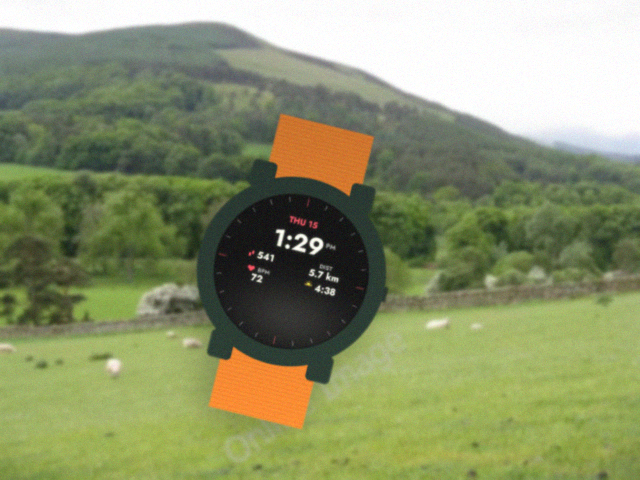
1:29
